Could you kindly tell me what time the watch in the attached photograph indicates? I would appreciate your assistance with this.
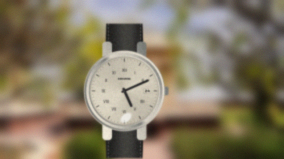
5:11
